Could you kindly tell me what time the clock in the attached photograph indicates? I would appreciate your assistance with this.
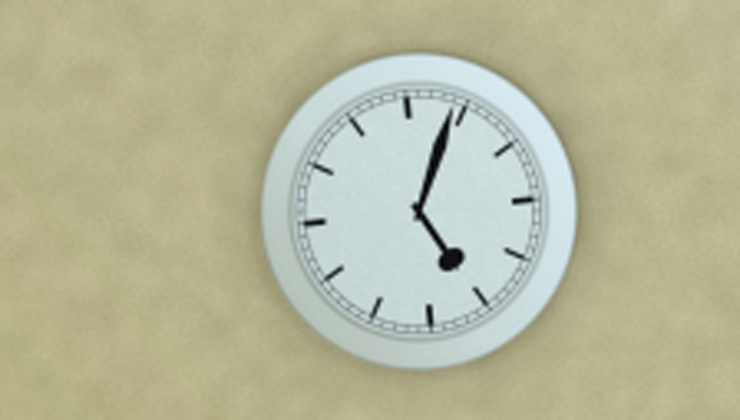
5:04
